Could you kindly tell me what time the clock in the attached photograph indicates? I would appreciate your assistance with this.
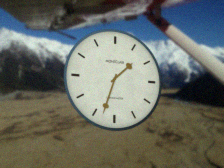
1:33
